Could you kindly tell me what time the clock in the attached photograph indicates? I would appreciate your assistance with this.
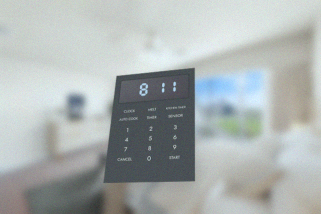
8:11
